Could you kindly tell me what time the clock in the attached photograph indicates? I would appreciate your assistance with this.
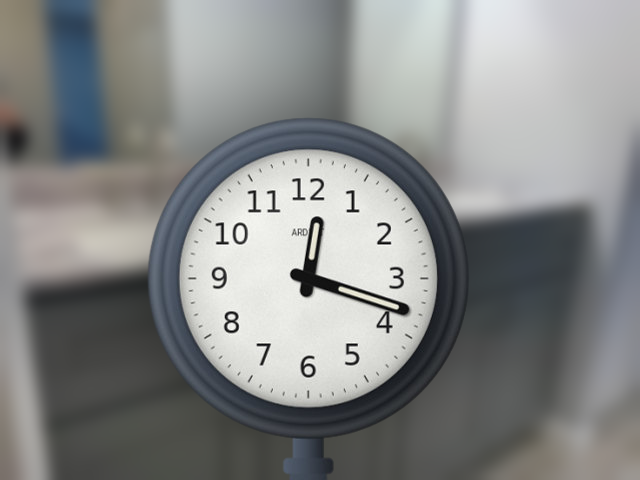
12:18
